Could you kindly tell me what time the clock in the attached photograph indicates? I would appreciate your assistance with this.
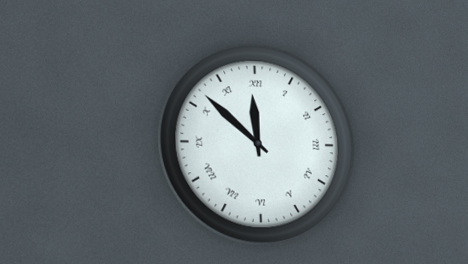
11:52
